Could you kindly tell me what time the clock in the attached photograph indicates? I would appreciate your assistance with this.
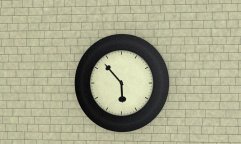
5:53
